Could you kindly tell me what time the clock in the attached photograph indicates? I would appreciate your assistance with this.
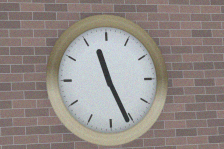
11:26
